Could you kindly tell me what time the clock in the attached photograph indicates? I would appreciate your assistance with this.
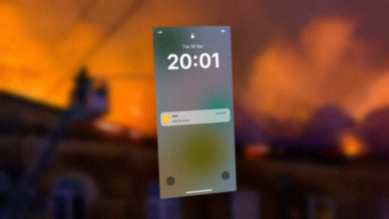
20:01
